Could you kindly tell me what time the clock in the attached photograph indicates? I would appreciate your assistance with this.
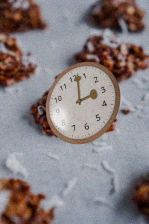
3:02
